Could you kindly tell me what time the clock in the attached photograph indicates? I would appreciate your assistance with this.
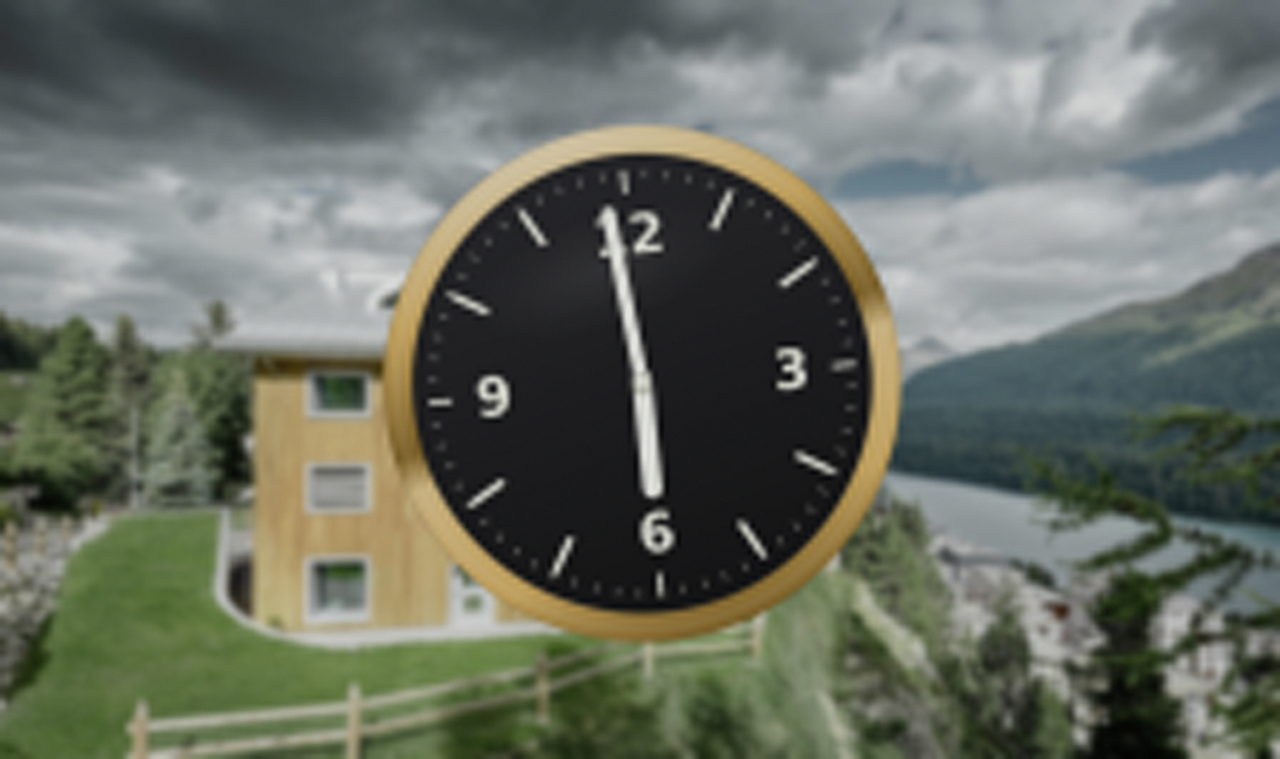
5:59
